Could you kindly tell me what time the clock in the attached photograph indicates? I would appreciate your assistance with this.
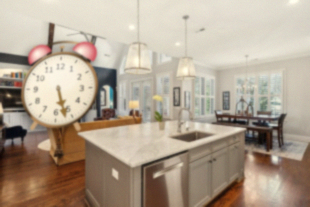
5:27
